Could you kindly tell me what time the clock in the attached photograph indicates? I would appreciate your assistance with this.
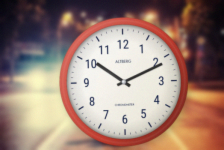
10:11
